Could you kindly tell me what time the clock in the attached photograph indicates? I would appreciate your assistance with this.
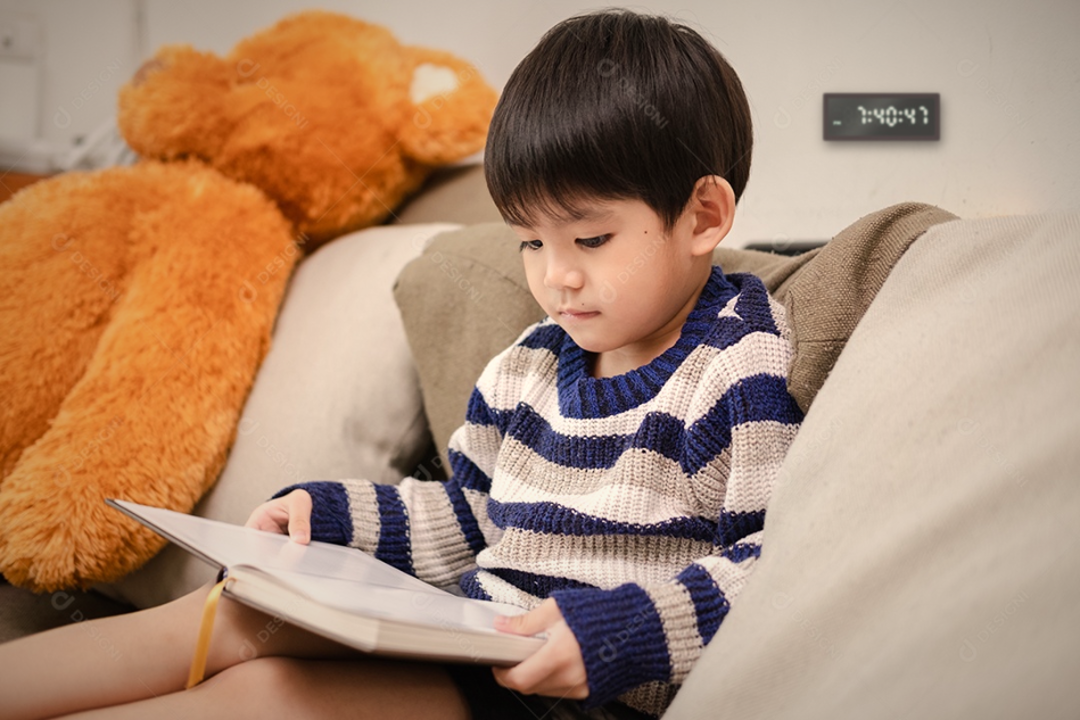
7:40:47
